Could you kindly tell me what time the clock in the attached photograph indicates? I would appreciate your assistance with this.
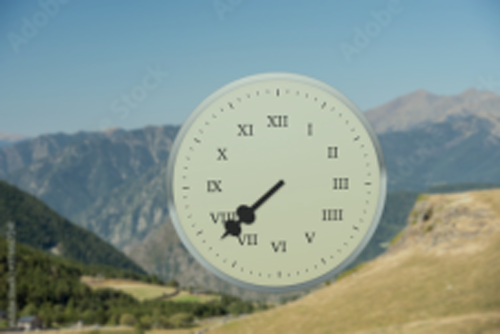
7:38
